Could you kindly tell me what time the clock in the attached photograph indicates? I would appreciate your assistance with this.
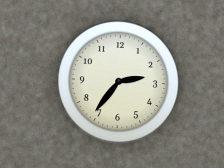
2:36
